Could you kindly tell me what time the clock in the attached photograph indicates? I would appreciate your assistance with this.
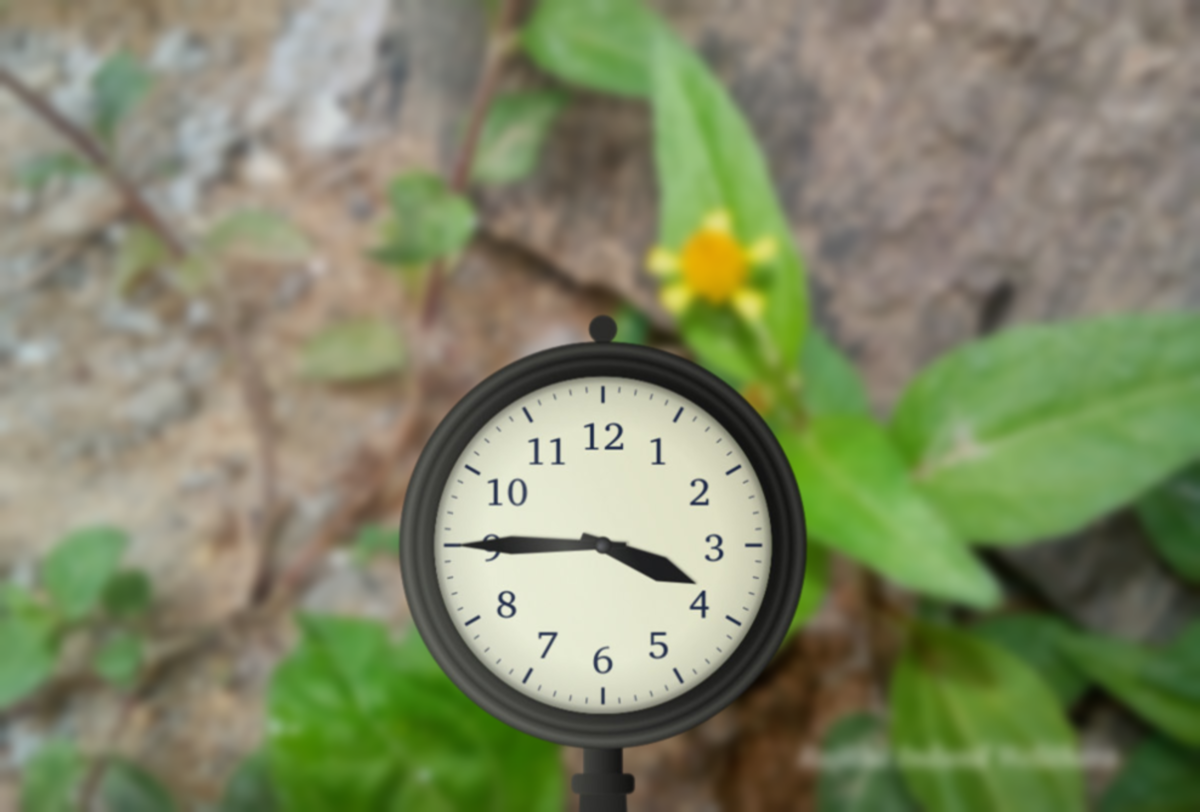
3:45
